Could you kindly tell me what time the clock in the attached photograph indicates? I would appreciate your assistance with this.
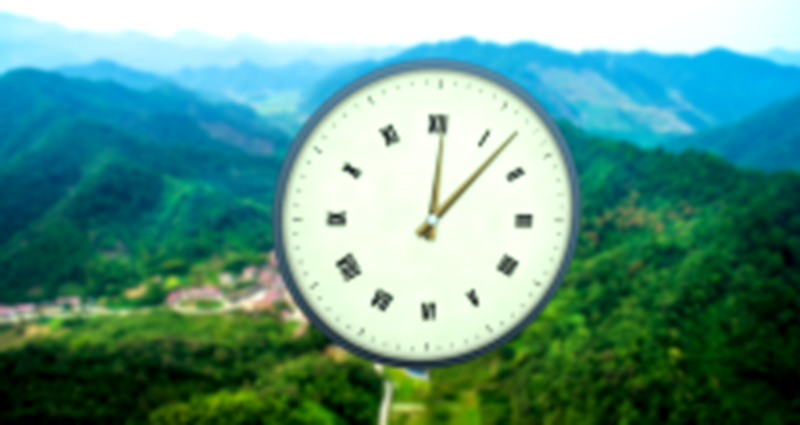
12:07
